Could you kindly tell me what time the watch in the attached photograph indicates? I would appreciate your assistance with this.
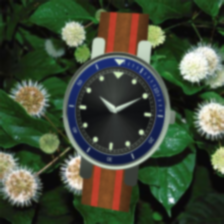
10:10
